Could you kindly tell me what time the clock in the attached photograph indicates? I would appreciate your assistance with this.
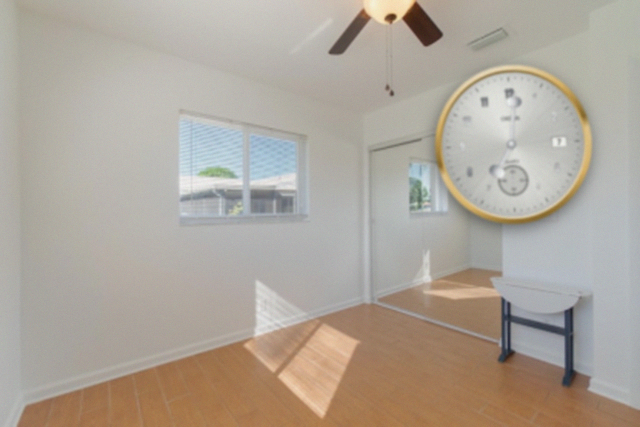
7:01
